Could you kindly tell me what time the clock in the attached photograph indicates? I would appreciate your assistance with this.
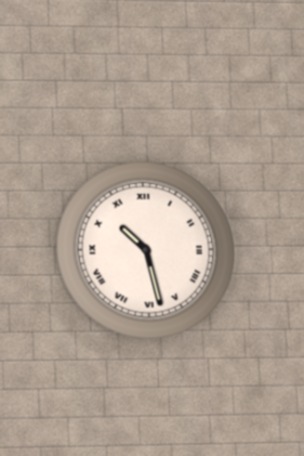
10:28
